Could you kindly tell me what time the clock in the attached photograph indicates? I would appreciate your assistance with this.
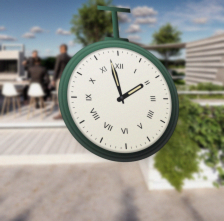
1:58
